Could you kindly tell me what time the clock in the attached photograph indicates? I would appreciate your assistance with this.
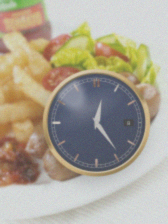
12:24
